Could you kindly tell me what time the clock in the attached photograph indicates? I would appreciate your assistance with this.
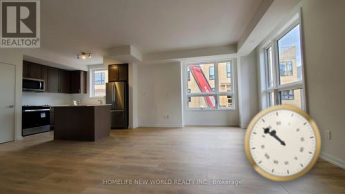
10:53
